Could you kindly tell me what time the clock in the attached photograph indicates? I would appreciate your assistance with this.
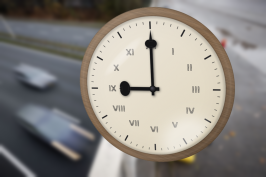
9:00
